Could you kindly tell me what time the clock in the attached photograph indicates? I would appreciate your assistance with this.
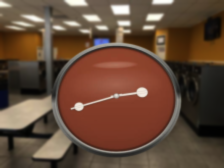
2:42
